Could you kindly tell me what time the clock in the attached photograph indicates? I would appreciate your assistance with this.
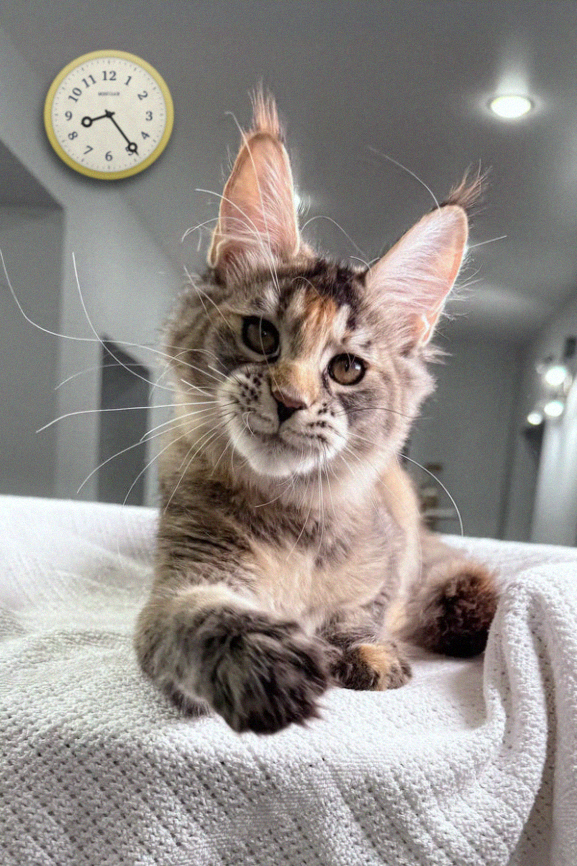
8:24
